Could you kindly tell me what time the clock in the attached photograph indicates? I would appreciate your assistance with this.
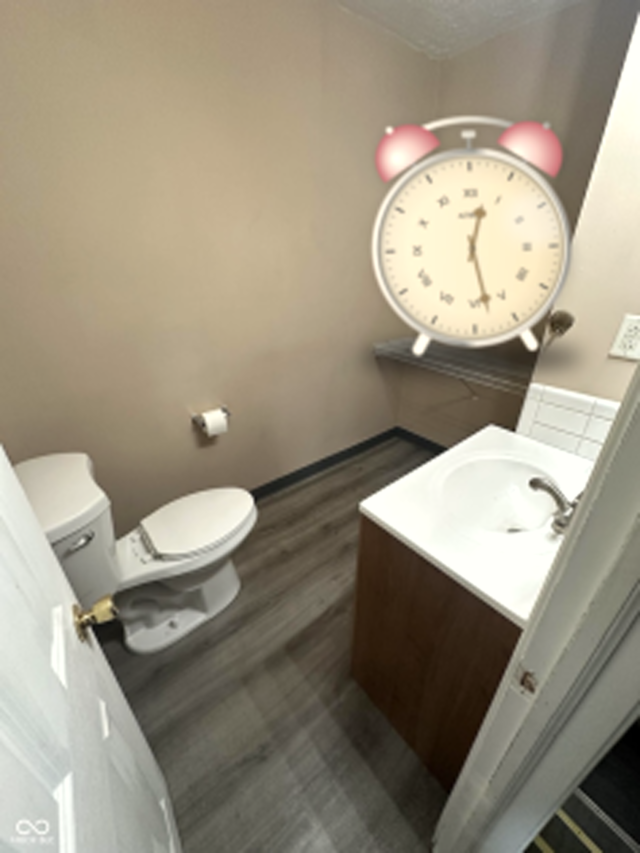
12:28
